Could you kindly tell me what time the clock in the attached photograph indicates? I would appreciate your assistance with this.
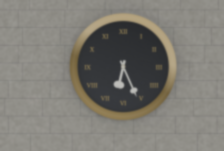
6:26
